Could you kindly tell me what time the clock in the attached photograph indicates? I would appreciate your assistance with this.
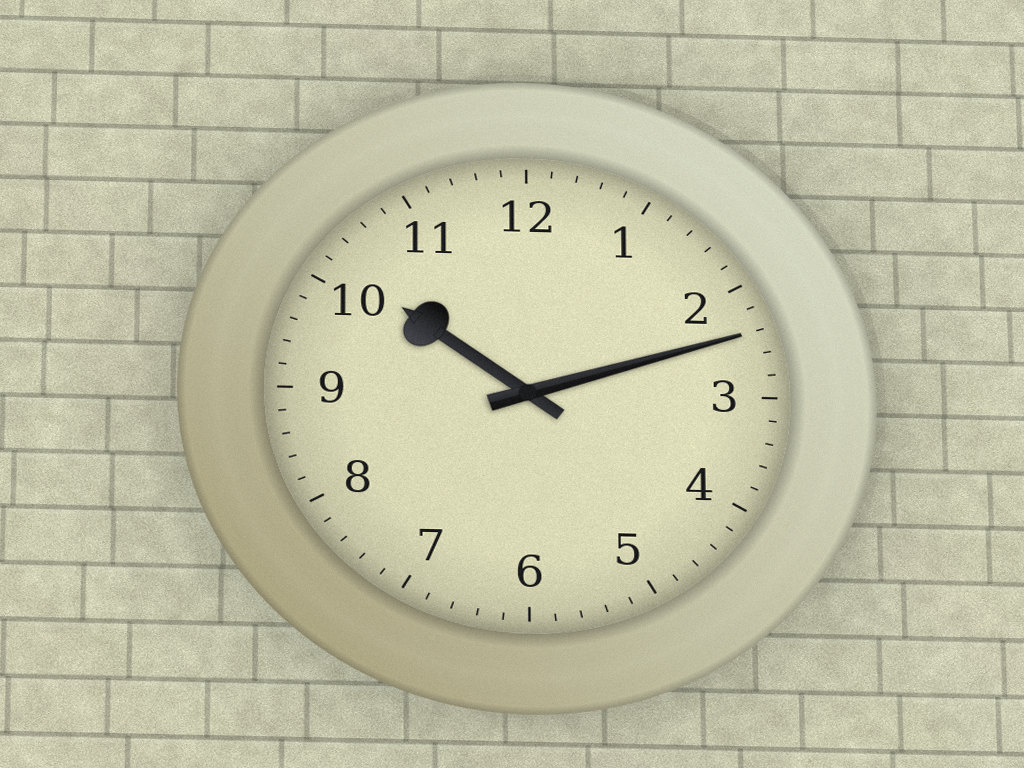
10:12
